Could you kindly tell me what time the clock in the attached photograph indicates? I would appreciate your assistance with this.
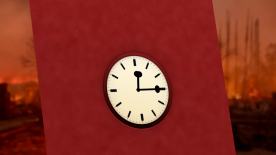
12:15
